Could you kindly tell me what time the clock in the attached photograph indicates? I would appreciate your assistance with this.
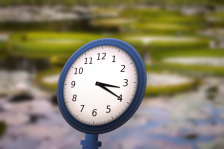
3:20
